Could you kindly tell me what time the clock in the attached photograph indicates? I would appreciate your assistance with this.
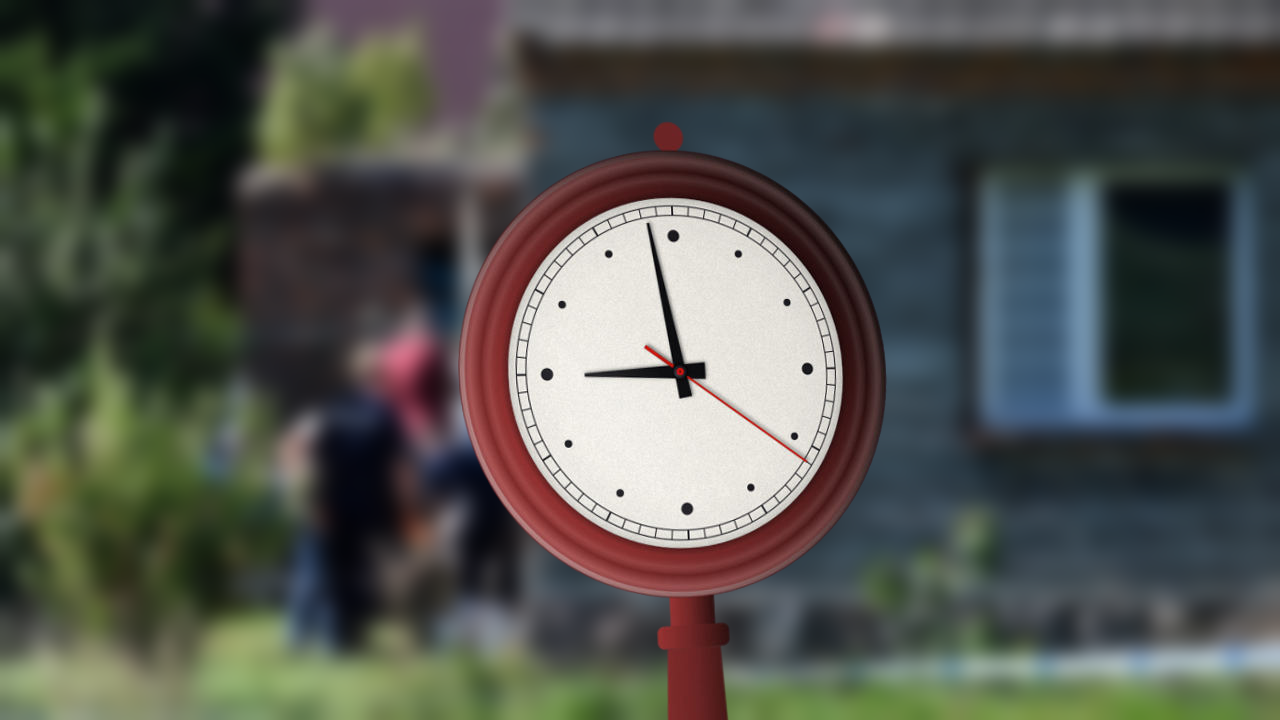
8:58:21
